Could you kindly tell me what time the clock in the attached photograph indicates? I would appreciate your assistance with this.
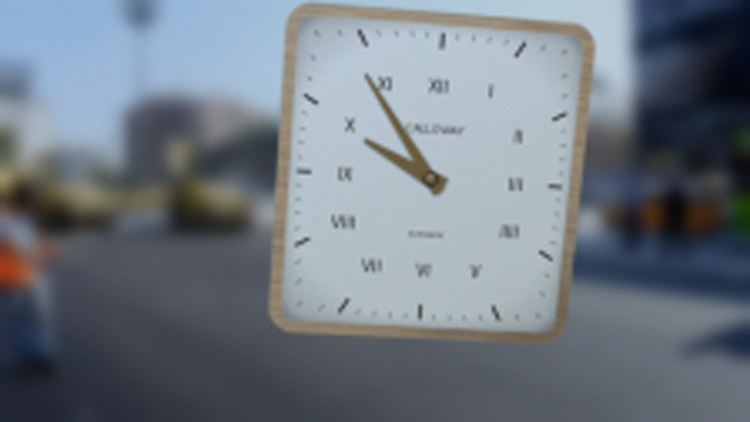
9:54
